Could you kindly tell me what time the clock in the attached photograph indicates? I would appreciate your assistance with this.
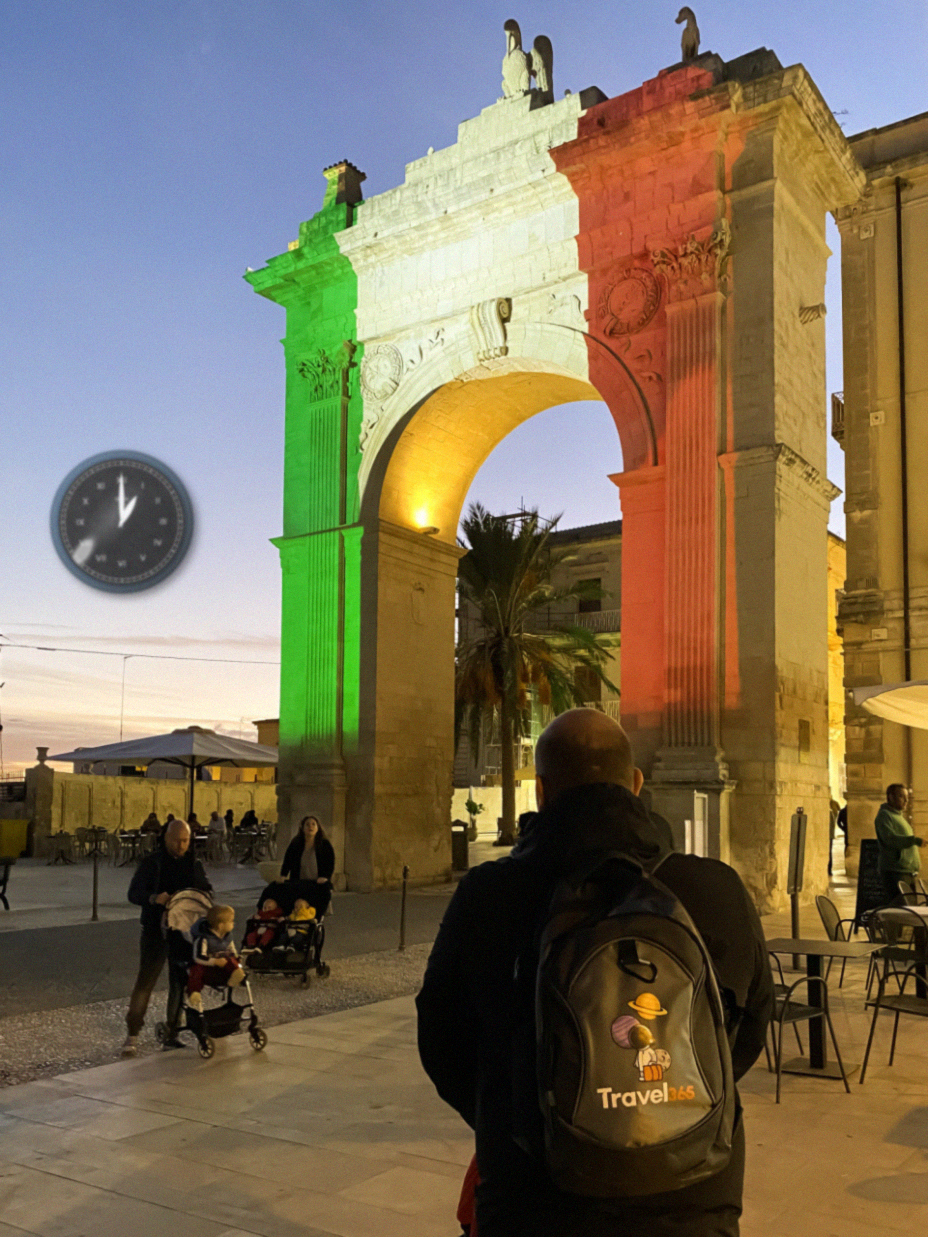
1:00
